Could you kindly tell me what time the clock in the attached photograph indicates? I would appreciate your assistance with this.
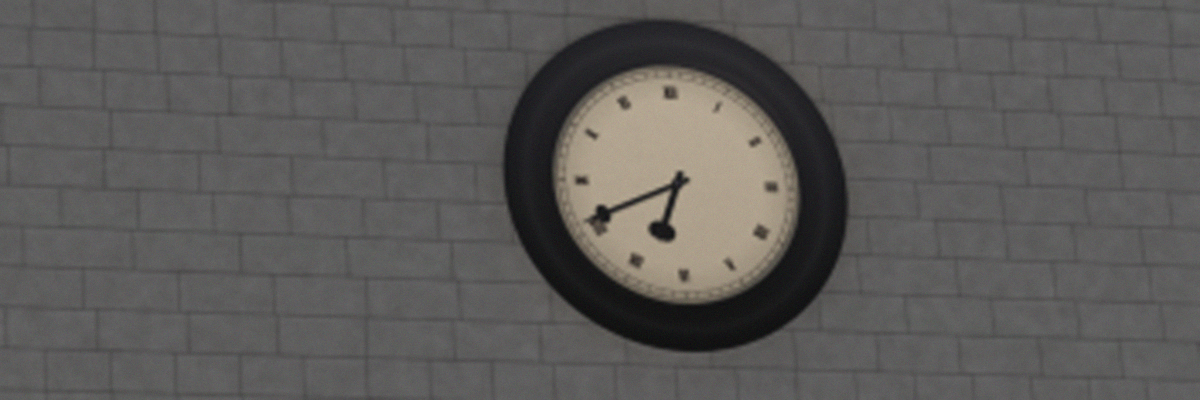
6:41
